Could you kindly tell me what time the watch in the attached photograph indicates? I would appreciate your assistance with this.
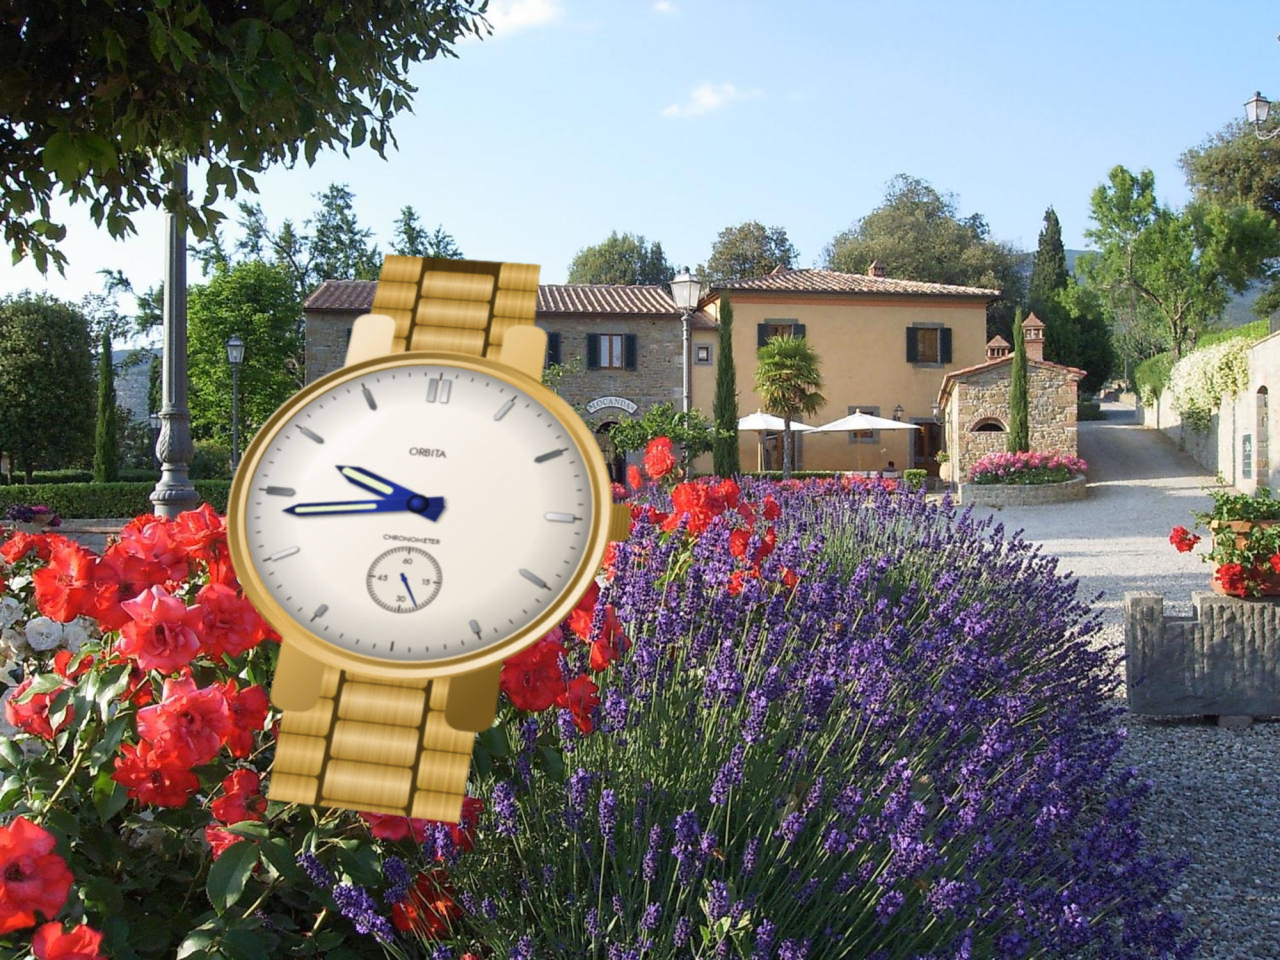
9:43:25
